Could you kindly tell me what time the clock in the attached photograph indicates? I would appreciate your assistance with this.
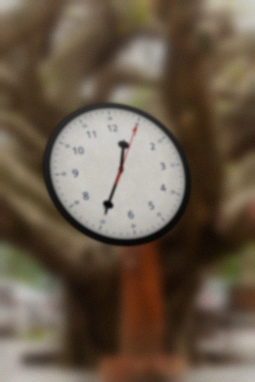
12:35:05
